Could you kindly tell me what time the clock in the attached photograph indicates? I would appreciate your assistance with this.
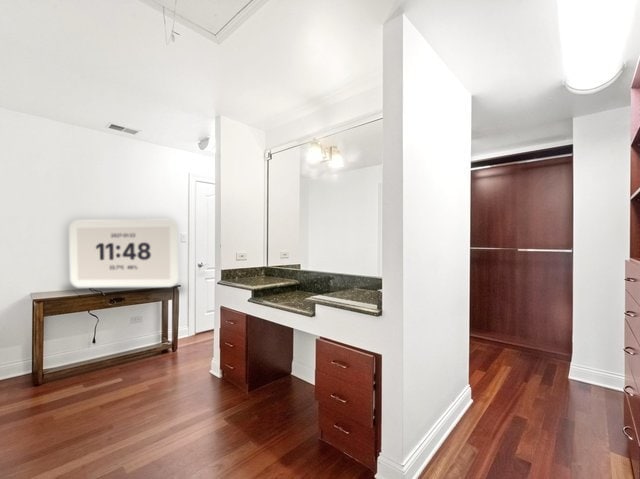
11:48
